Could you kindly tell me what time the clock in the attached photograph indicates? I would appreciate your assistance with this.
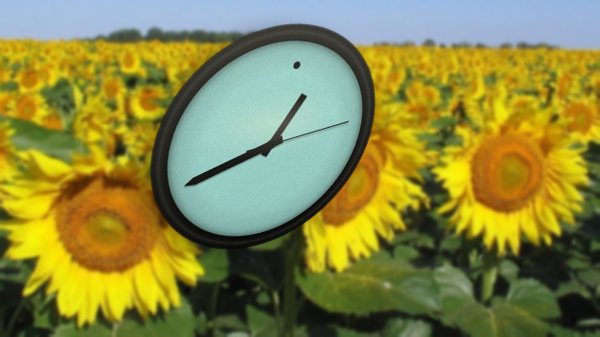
12:40:12
